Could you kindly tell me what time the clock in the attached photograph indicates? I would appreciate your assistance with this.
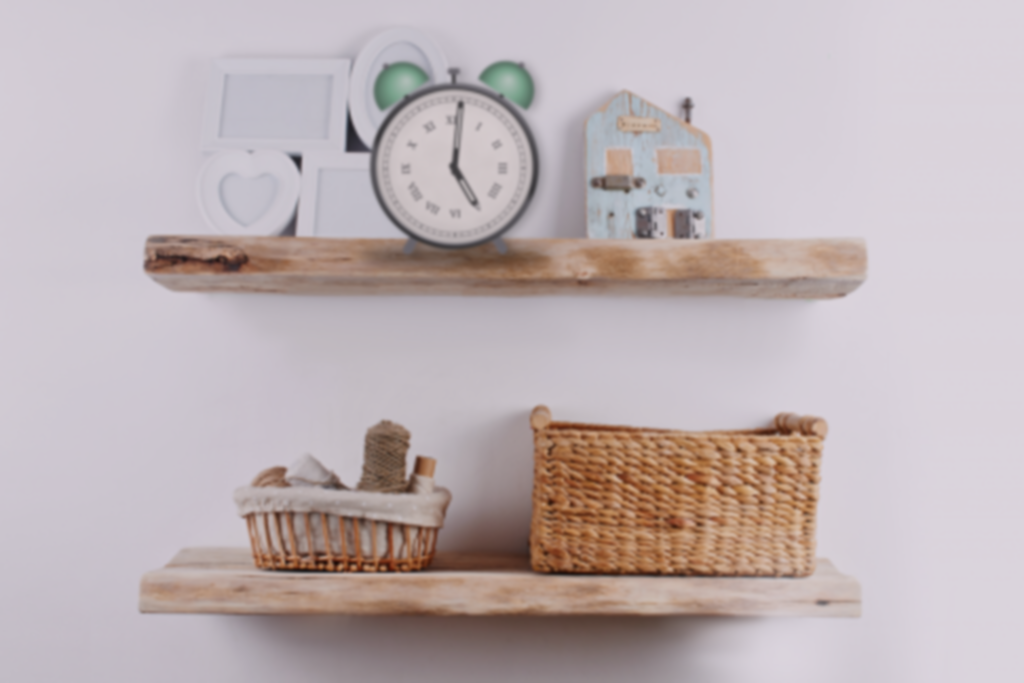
5:01
